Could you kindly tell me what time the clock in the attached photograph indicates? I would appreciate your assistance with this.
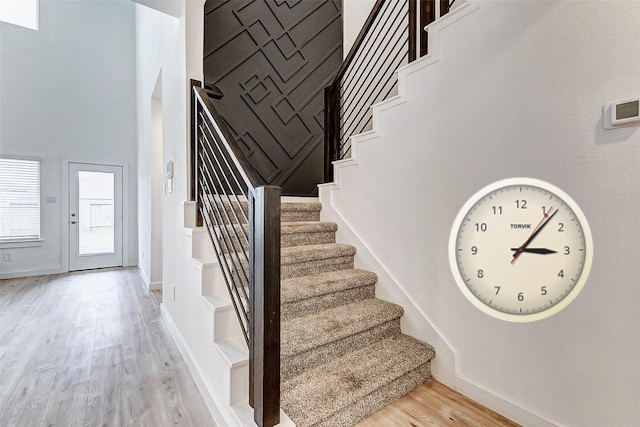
3:07:06
